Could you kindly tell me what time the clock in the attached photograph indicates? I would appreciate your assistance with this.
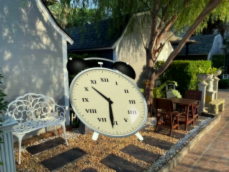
10:31
